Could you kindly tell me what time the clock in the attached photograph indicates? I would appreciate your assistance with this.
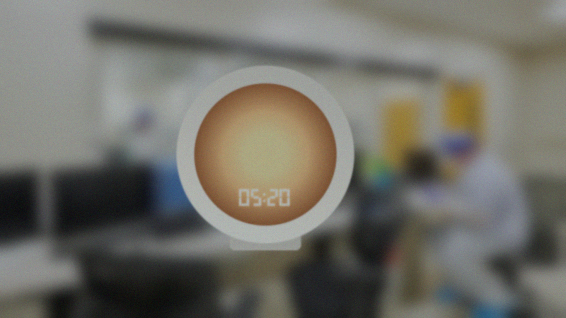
5:20
